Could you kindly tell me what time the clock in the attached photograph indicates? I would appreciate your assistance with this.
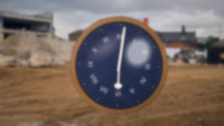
6:01
